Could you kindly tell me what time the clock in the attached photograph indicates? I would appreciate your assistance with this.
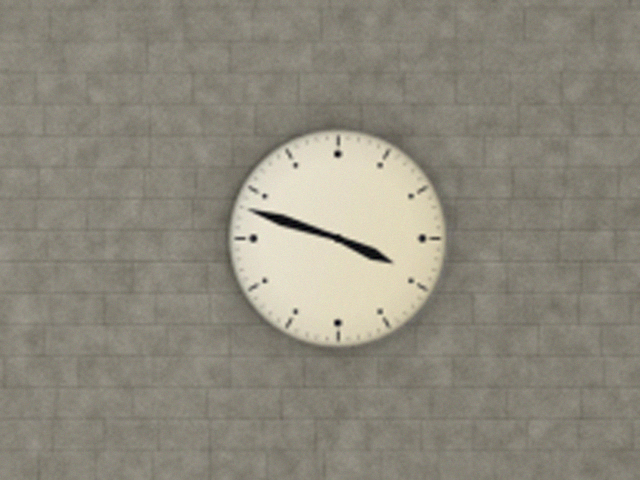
3:48
